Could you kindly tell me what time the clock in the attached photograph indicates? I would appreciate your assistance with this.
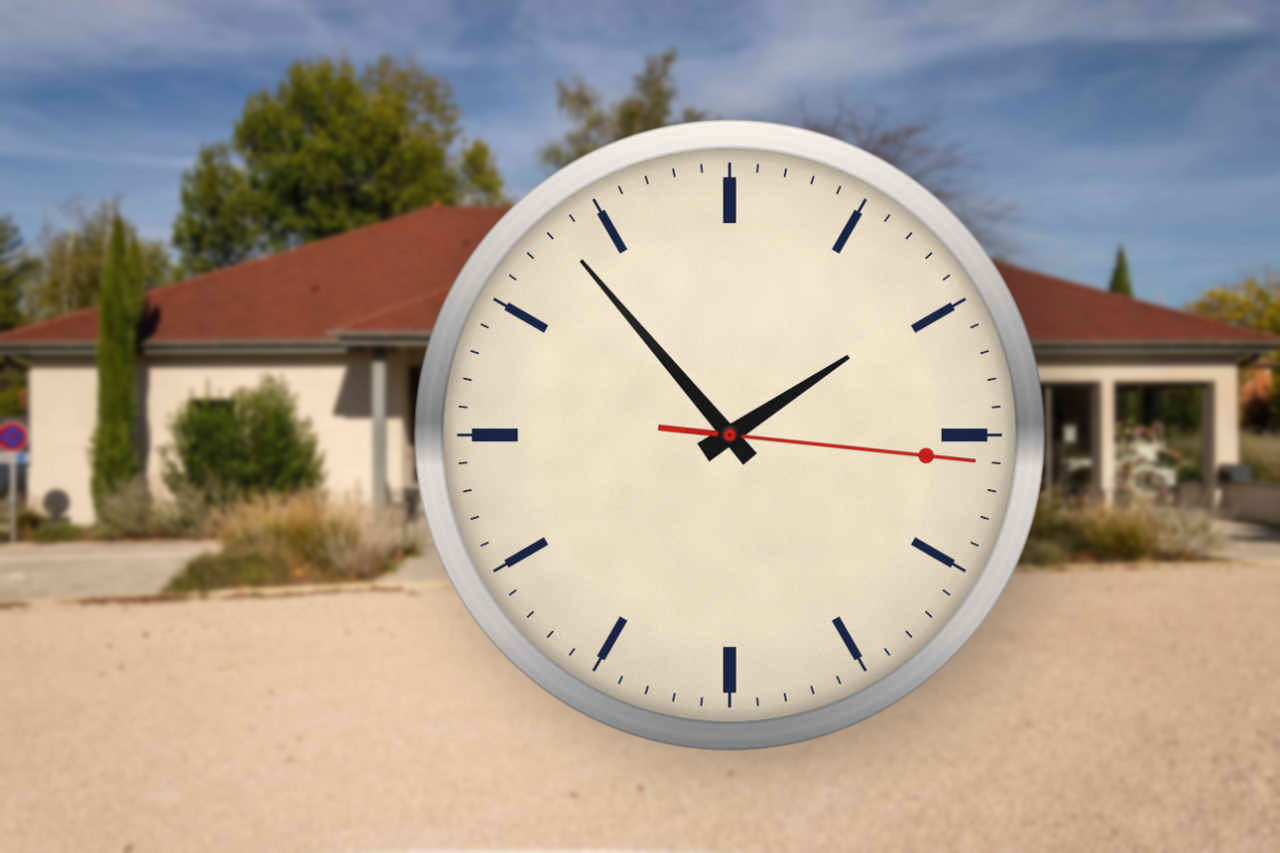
1:53:16
